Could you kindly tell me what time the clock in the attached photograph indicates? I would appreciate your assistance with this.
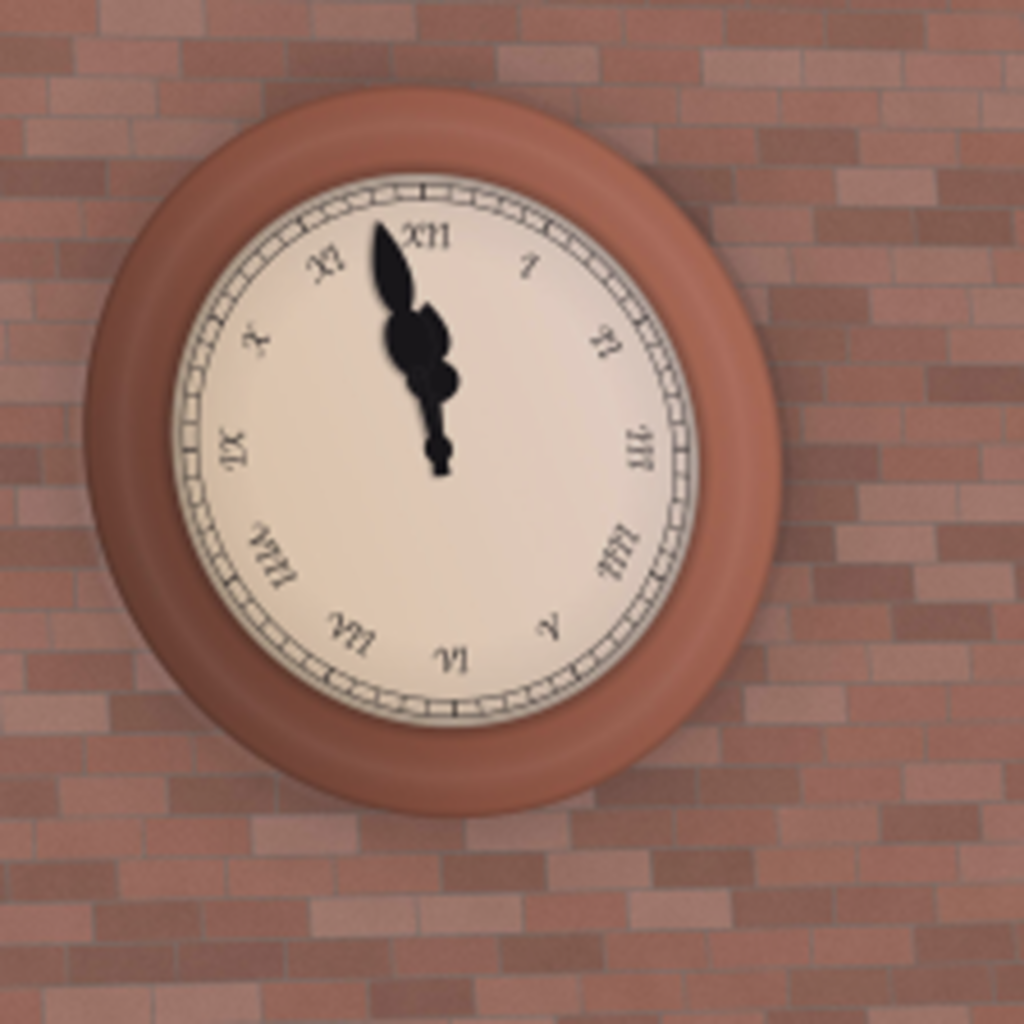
11:58
